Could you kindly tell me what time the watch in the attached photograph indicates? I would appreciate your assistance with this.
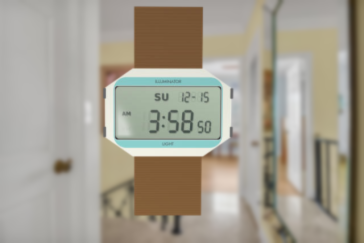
3:58:50
